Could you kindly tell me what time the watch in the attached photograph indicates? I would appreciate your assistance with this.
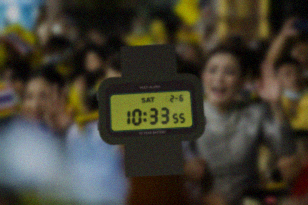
10:33:55
